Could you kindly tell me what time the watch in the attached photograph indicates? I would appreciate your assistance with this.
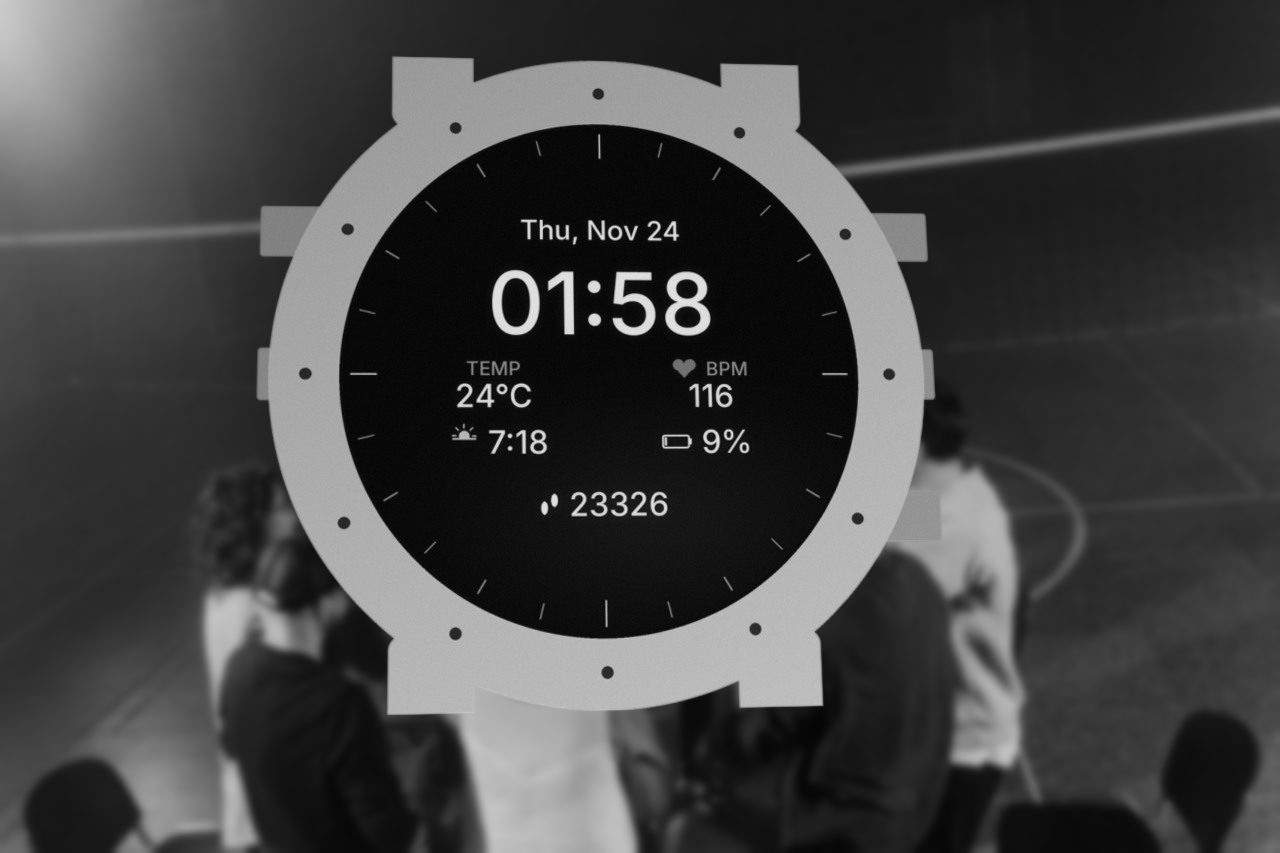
1:58
